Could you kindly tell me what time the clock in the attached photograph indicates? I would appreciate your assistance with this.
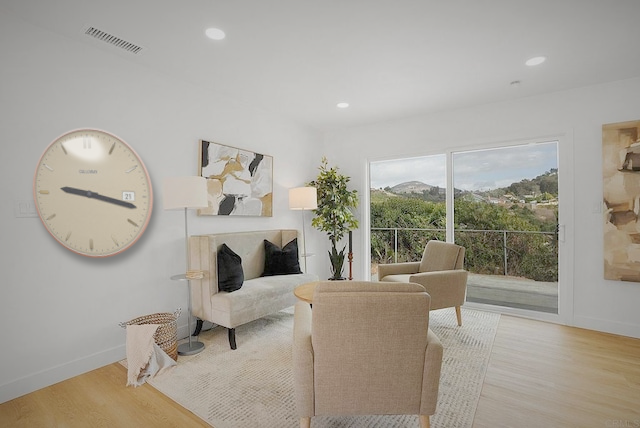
9:17
